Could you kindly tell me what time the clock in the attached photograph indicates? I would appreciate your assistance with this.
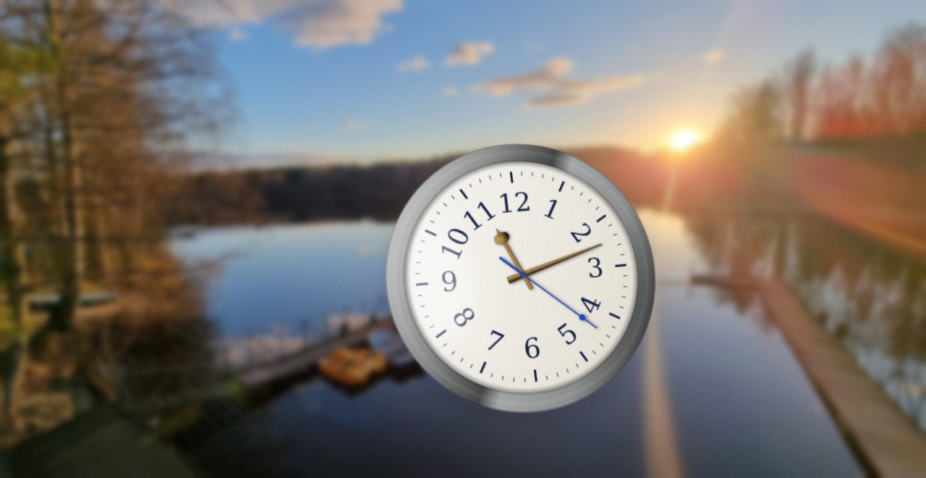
11:12:22
